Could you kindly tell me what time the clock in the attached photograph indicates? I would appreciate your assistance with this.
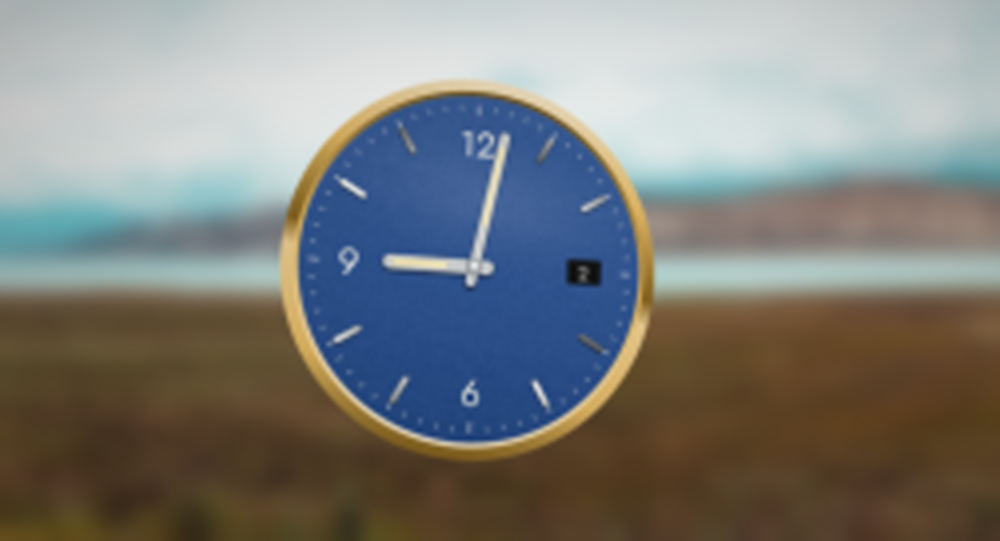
9:02
